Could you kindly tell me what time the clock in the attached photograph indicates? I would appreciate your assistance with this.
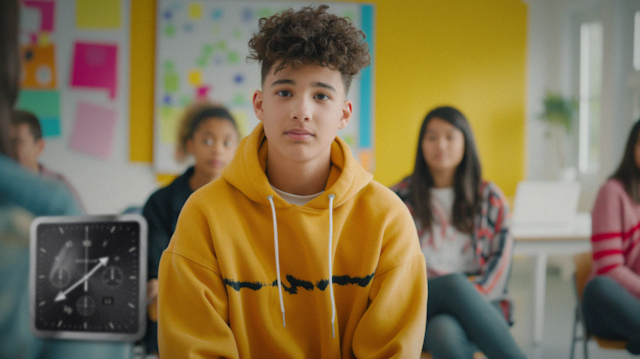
1:39
